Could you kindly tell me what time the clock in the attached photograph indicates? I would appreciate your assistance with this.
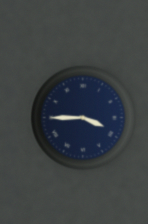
3:45
